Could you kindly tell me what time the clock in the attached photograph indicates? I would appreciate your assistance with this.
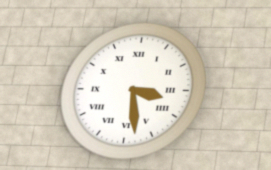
3:28
